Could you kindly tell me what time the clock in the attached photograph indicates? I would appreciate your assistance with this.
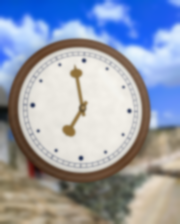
6:58
